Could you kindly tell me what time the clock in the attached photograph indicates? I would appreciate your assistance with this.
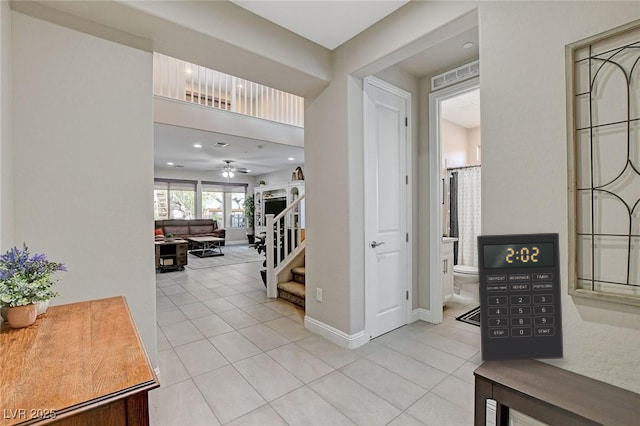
2:02
